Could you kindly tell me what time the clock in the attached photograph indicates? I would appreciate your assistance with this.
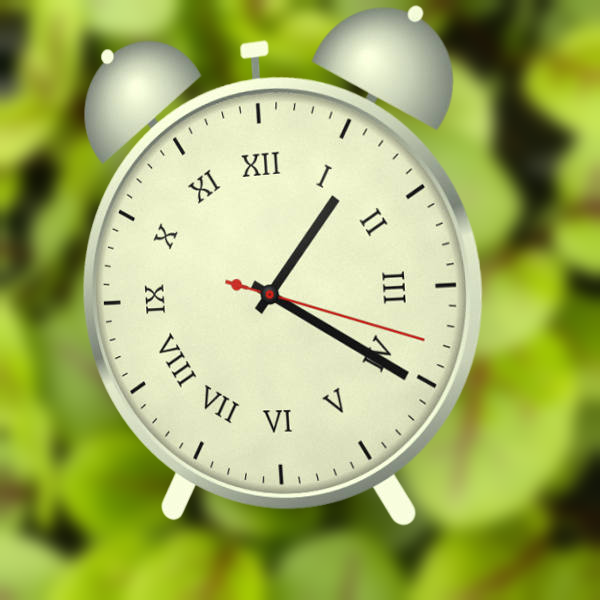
1:20:18
